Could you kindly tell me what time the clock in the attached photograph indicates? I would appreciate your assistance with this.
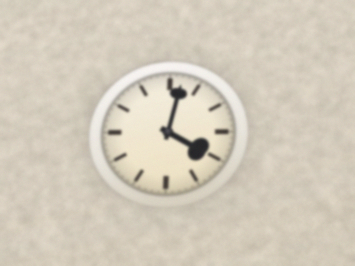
4:02
